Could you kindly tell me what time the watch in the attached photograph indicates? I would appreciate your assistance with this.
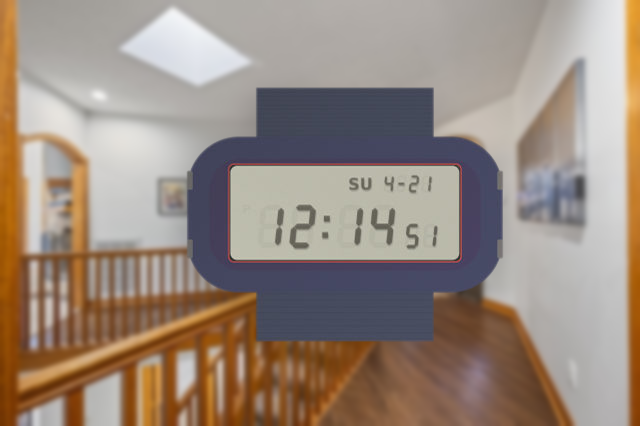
12:14:51
